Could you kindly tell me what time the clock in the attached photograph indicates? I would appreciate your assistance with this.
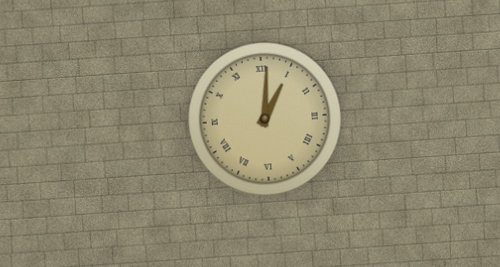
1:01
